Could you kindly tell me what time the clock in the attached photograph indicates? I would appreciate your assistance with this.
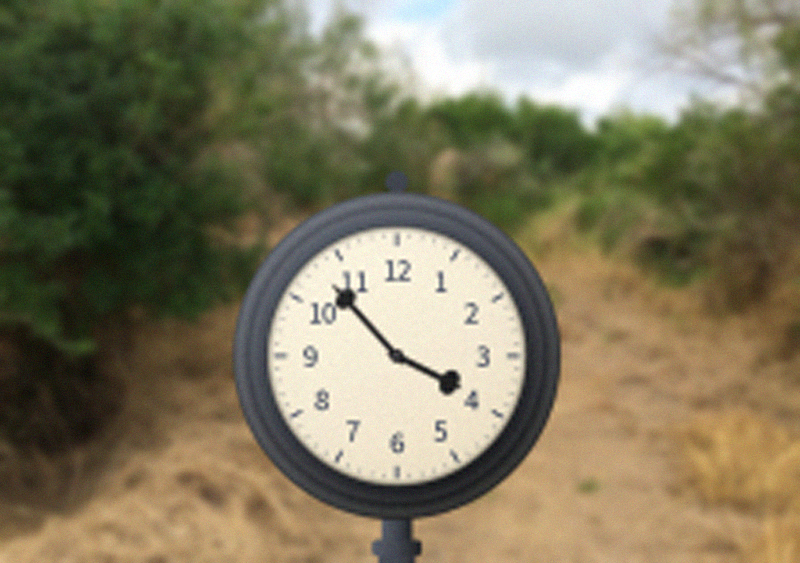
3:53
